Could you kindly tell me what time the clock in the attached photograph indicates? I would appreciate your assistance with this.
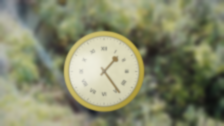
1:24
